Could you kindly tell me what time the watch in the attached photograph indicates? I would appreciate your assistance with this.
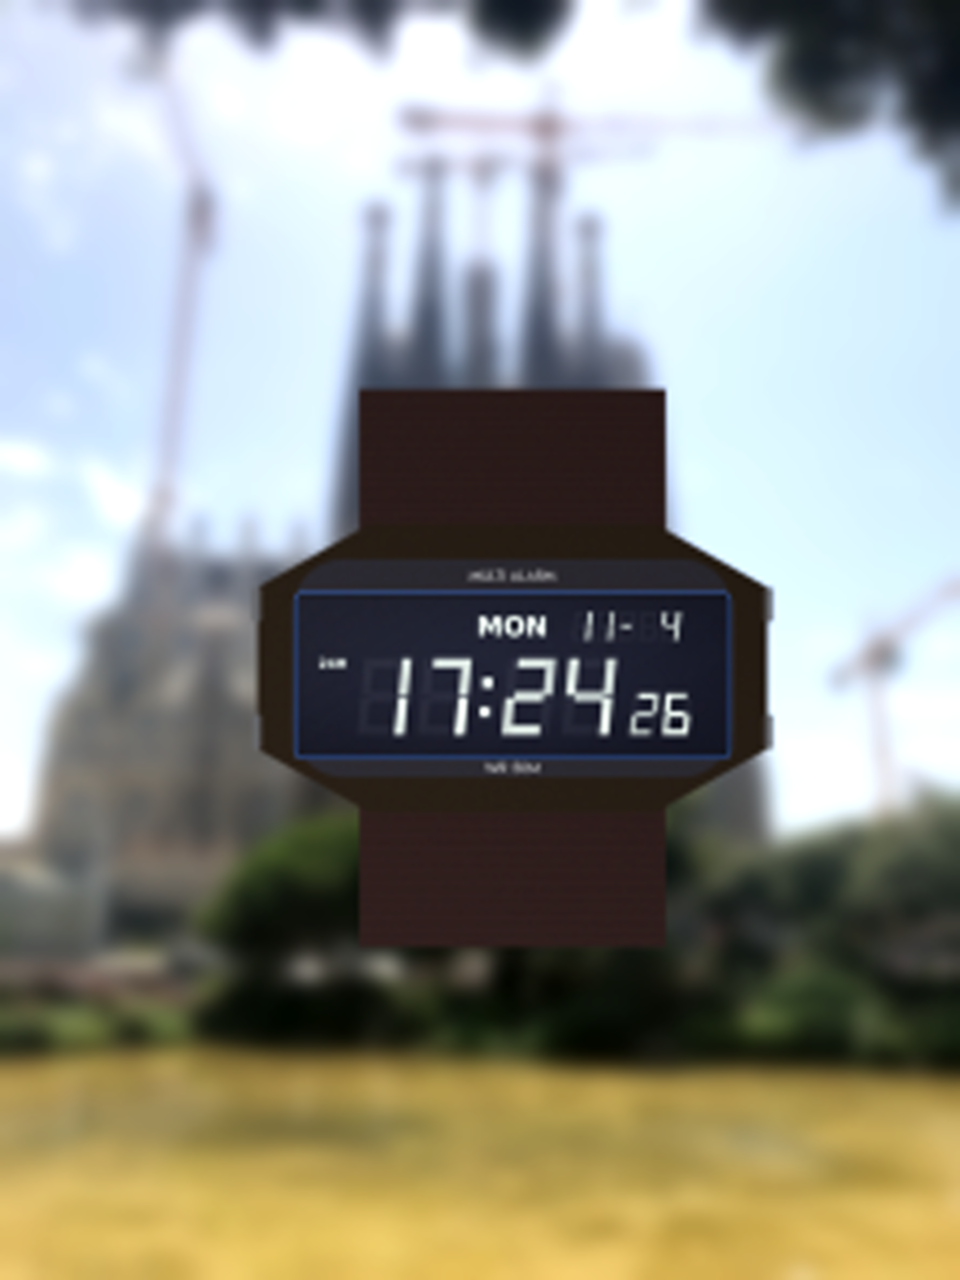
17:24:26
